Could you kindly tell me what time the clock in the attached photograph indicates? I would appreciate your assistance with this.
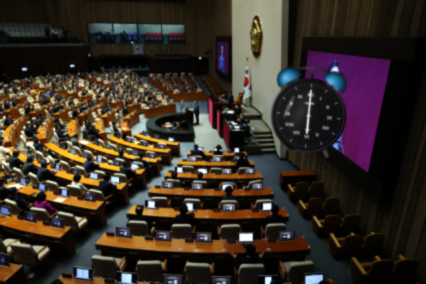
6:00
